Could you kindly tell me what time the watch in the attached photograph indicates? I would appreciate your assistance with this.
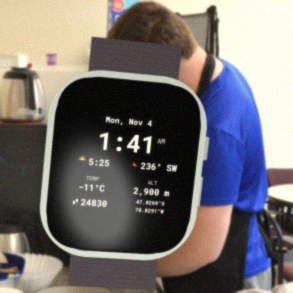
1:41
